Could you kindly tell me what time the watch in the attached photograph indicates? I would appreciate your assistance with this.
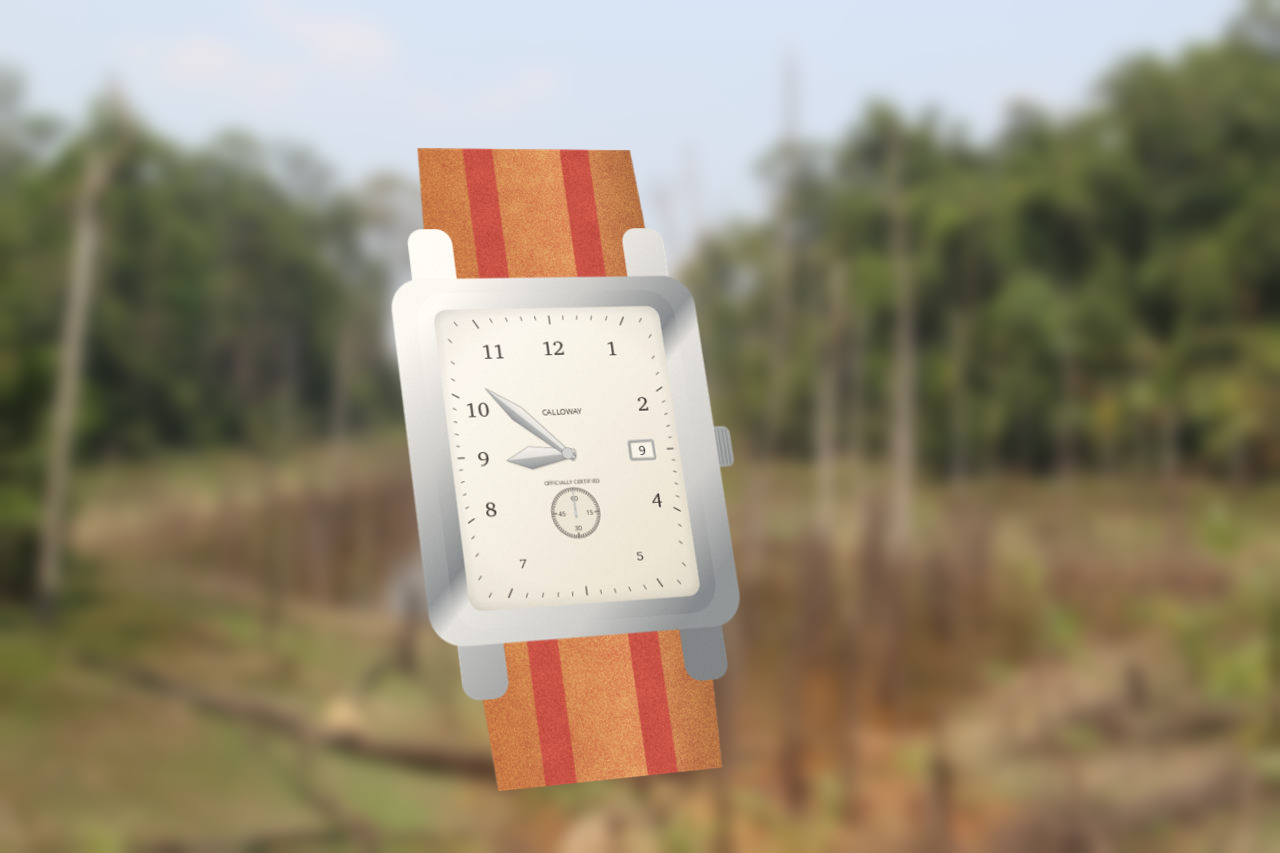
8:52
